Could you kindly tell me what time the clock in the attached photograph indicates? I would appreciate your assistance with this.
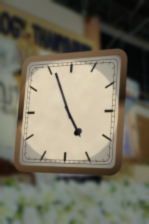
4:56
